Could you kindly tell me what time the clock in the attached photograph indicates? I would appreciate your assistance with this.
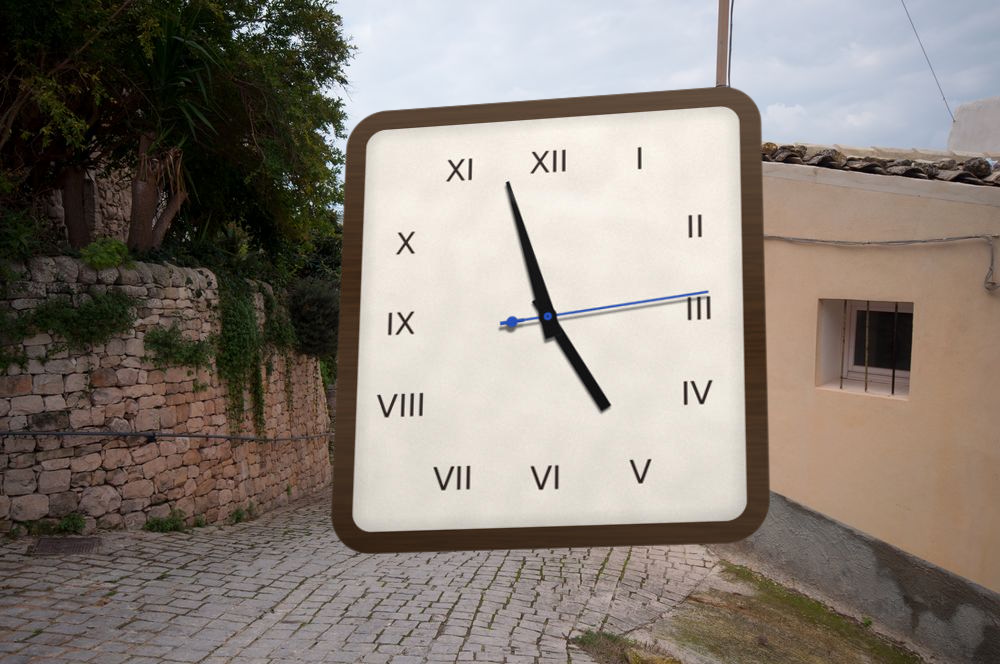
4:57:14
